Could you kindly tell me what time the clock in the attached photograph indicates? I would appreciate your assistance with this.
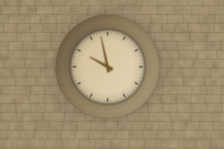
9:58
